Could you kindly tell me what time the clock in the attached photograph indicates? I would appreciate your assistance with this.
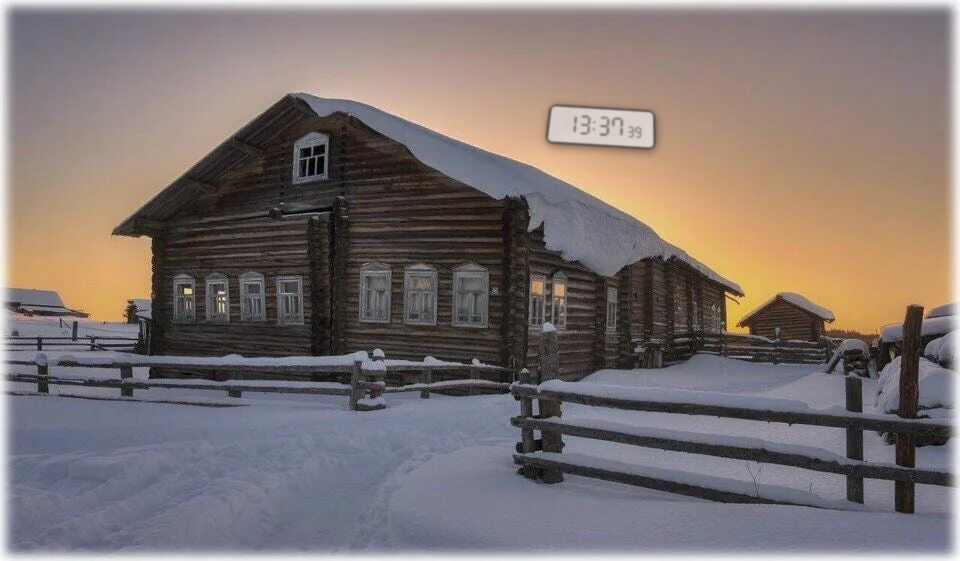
13:37:39
